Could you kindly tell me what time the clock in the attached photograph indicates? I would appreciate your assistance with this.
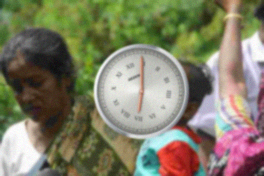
7:04
